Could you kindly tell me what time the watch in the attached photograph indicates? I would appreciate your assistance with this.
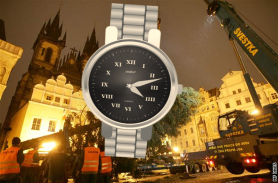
4:12
